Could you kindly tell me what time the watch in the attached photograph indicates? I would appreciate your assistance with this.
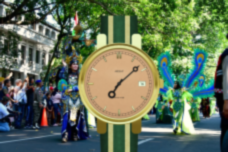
7:08
